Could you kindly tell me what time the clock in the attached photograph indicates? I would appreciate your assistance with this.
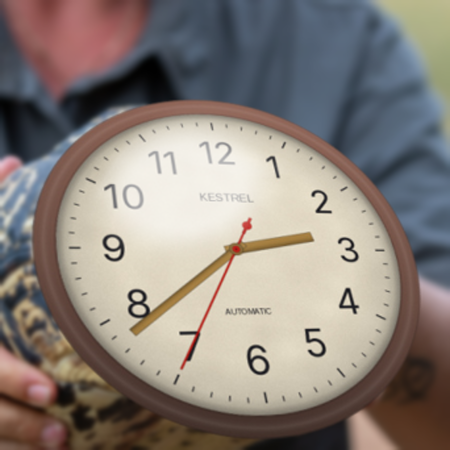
2:38:35
